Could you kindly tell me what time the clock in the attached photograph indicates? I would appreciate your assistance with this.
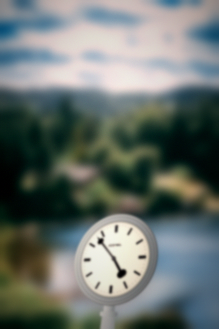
4:53
